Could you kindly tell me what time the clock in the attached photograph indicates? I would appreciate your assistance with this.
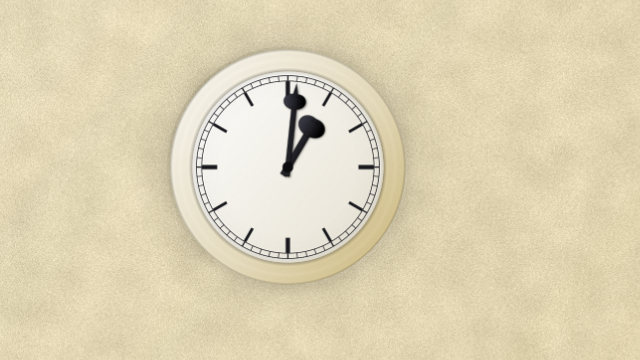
1:01
